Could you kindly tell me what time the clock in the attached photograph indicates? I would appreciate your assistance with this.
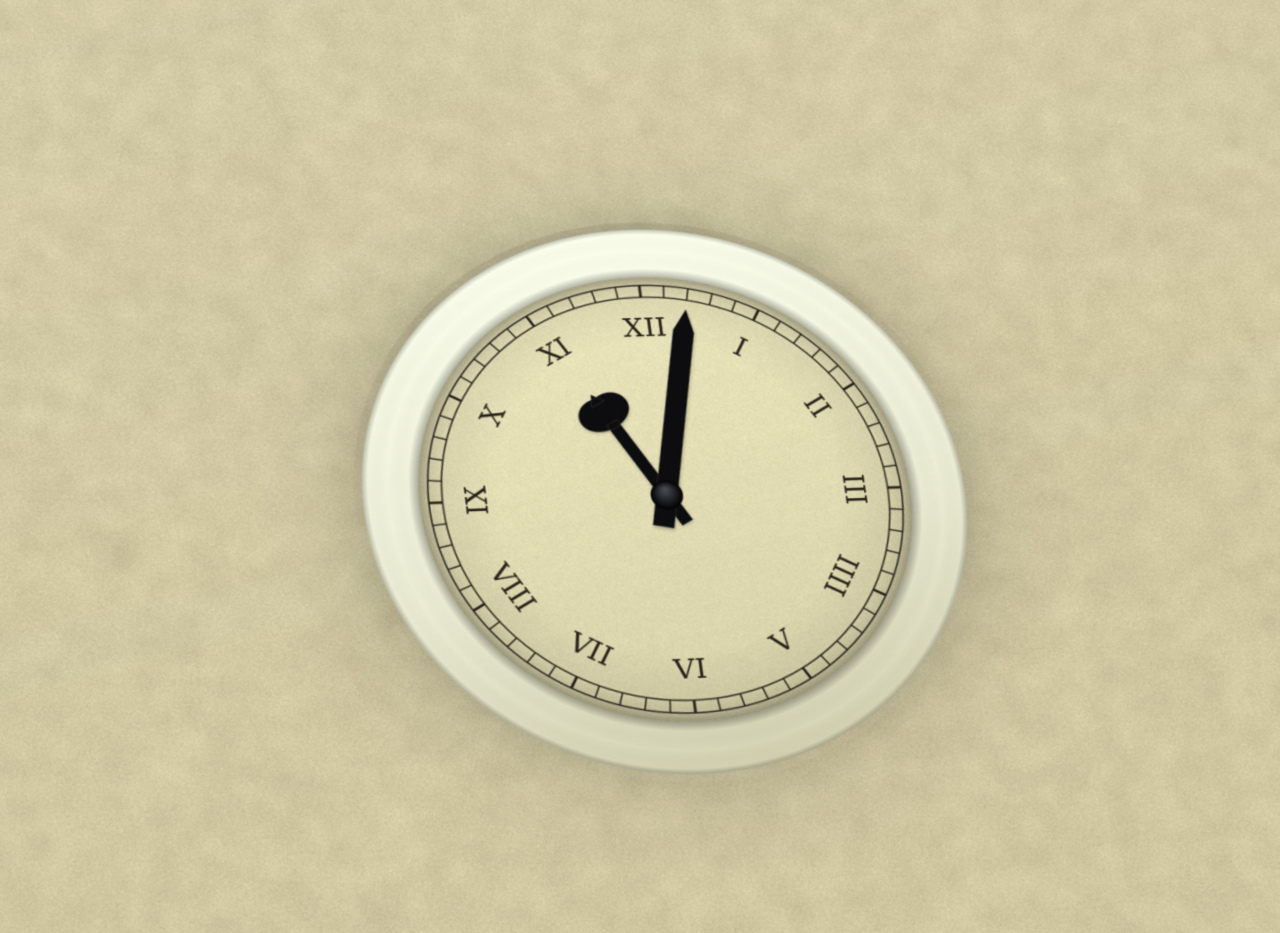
11:02
